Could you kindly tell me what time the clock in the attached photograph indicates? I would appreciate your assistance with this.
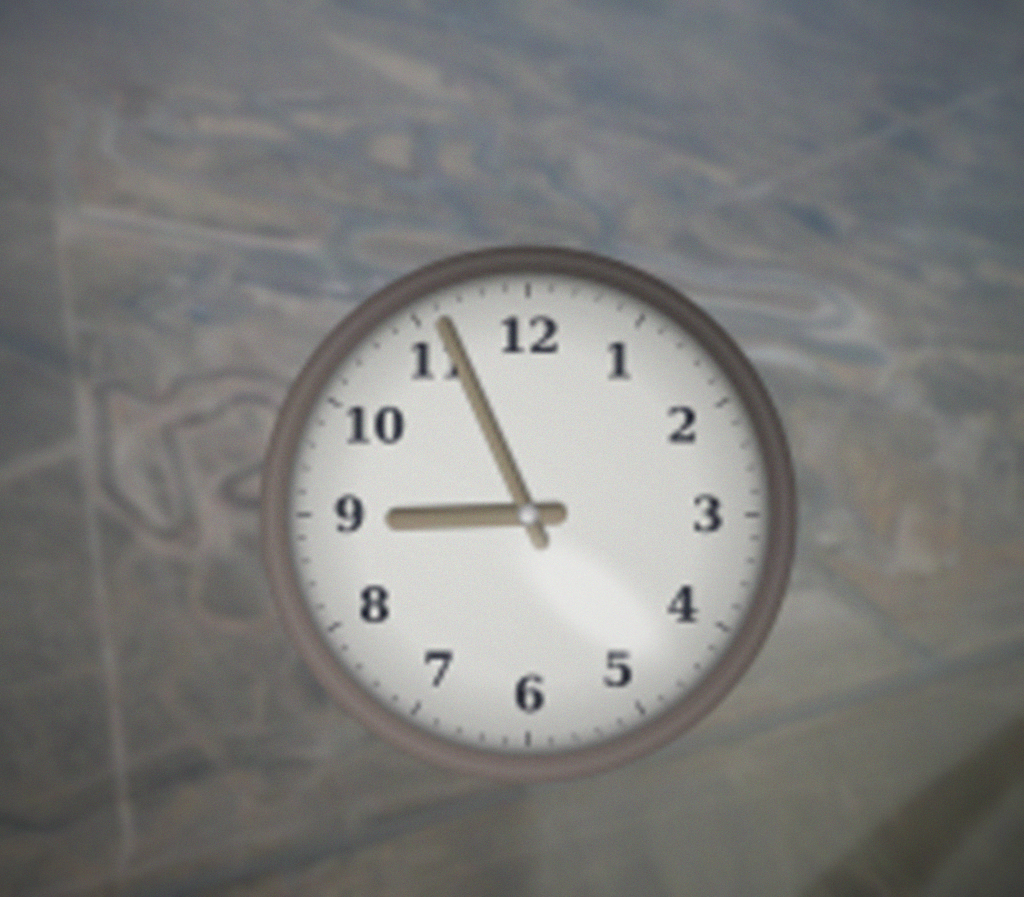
8:56
